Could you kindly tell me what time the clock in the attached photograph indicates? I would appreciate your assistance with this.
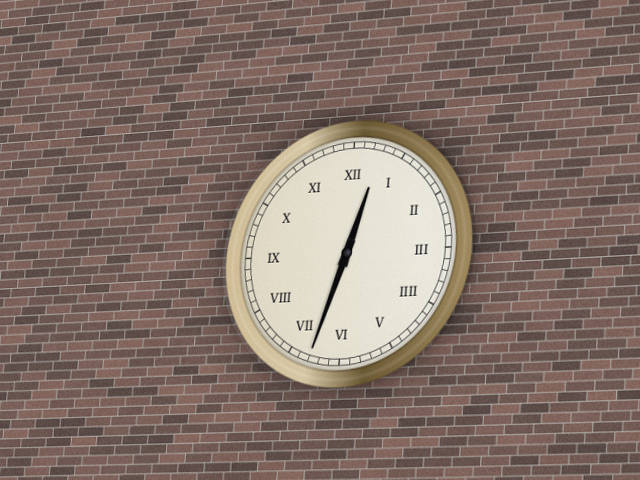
12:33
